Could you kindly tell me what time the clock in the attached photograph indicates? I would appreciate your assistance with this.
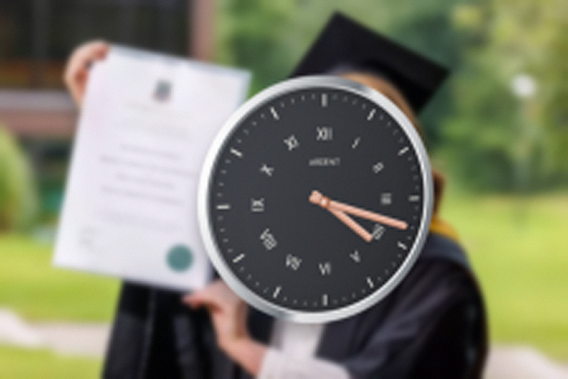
4:18
